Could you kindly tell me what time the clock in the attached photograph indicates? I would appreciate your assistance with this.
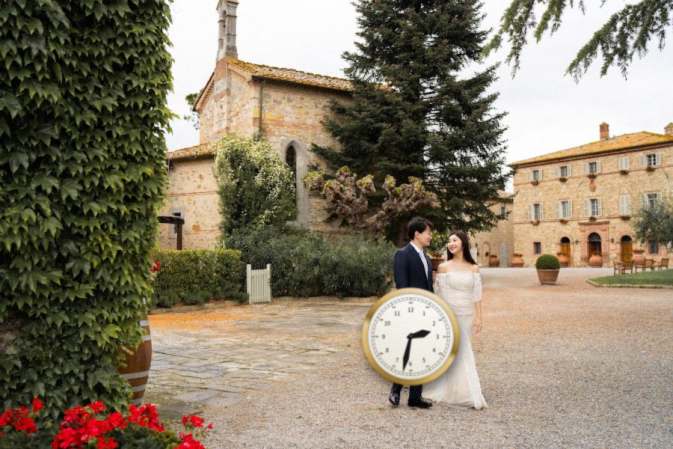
2:32
